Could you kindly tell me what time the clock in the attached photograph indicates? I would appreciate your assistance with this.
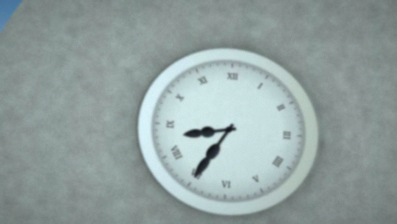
8:35
